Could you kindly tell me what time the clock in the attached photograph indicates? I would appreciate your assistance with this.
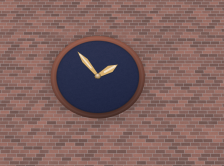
1:54
